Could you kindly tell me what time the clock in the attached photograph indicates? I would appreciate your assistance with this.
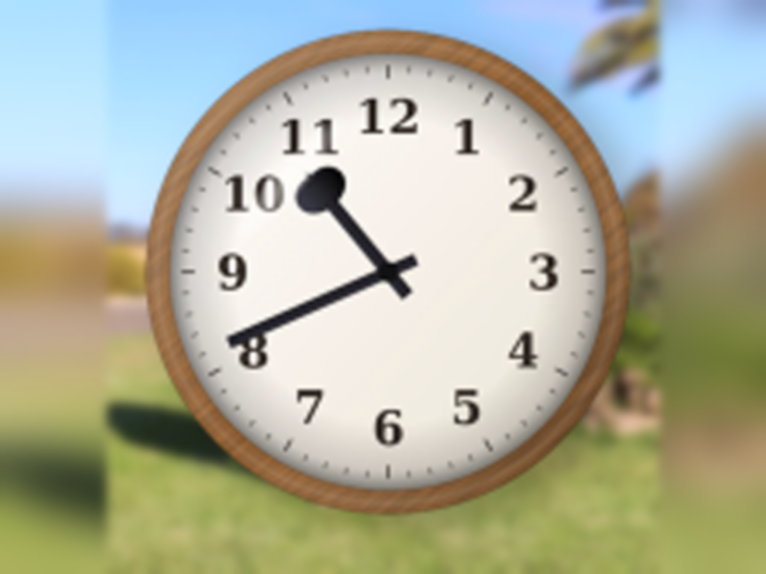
10:41
